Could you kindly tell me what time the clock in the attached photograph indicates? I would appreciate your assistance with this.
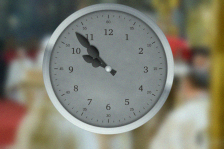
9:53
